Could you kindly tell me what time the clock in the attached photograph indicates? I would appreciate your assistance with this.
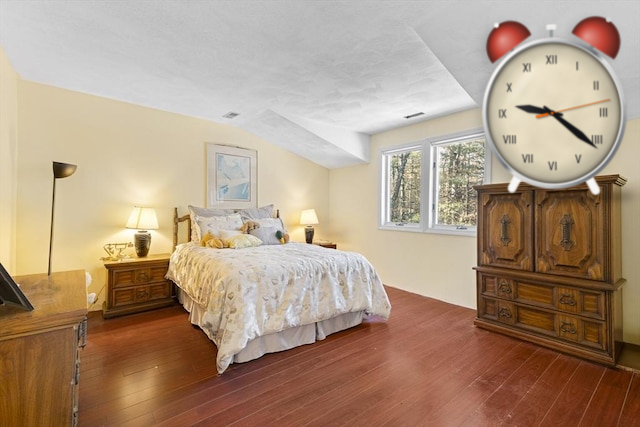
9:21:13
